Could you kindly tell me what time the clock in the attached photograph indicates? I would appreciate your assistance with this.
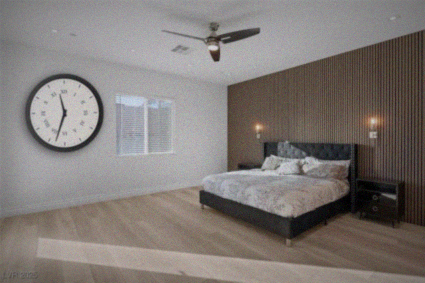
11:33
